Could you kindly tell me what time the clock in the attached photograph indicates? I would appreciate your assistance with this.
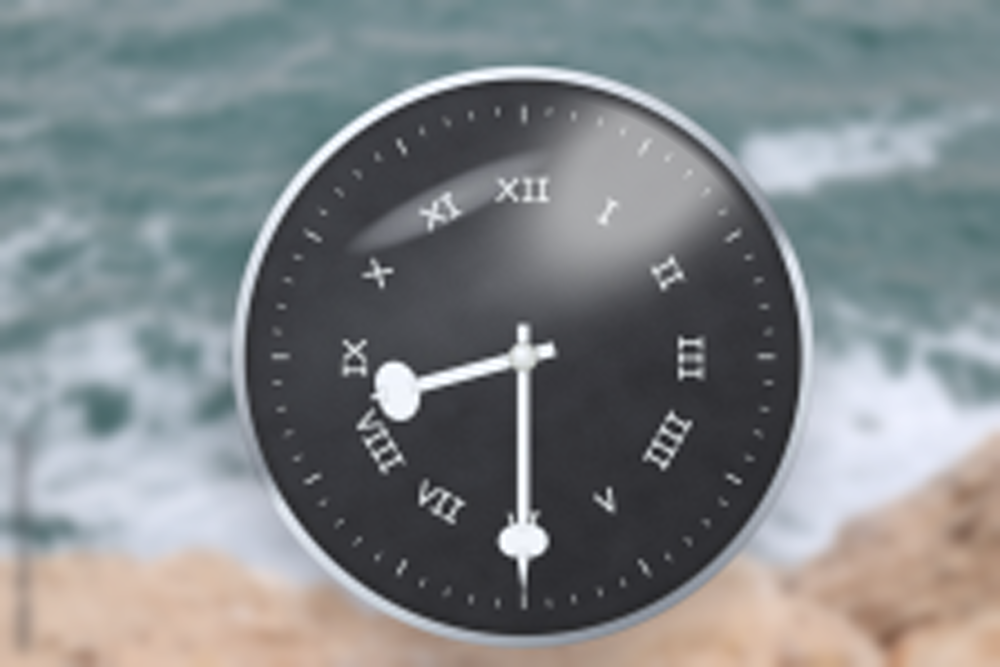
8:30
